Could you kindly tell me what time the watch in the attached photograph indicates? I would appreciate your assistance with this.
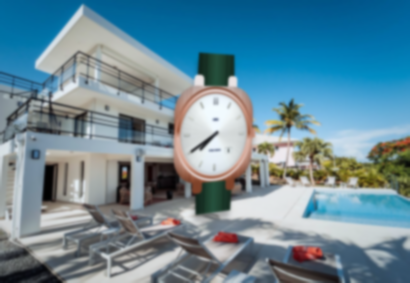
7:40
